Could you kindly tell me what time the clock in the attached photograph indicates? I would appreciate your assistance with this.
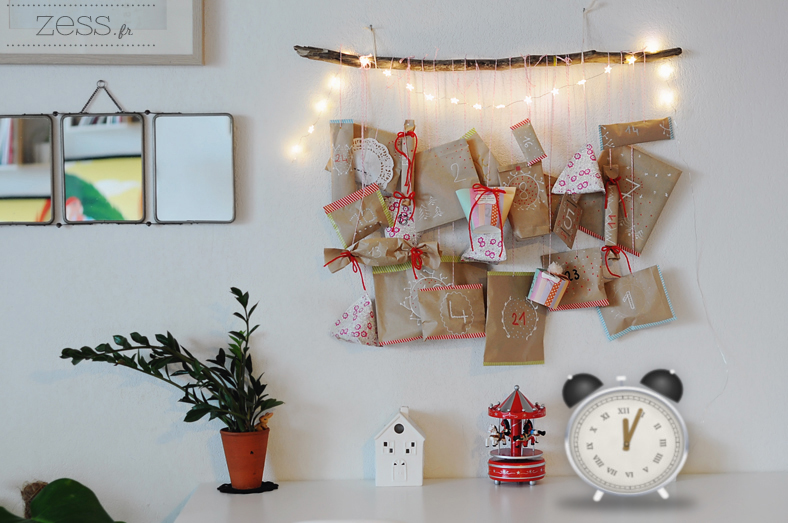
12:04
